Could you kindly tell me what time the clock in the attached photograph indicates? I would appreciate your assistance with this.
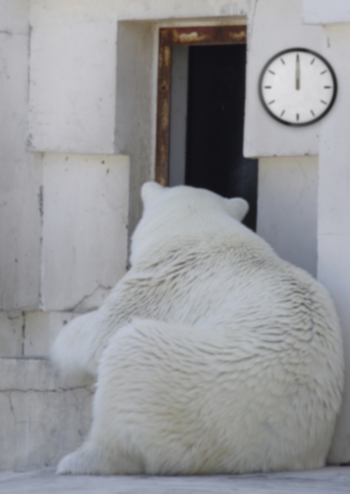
12:00
